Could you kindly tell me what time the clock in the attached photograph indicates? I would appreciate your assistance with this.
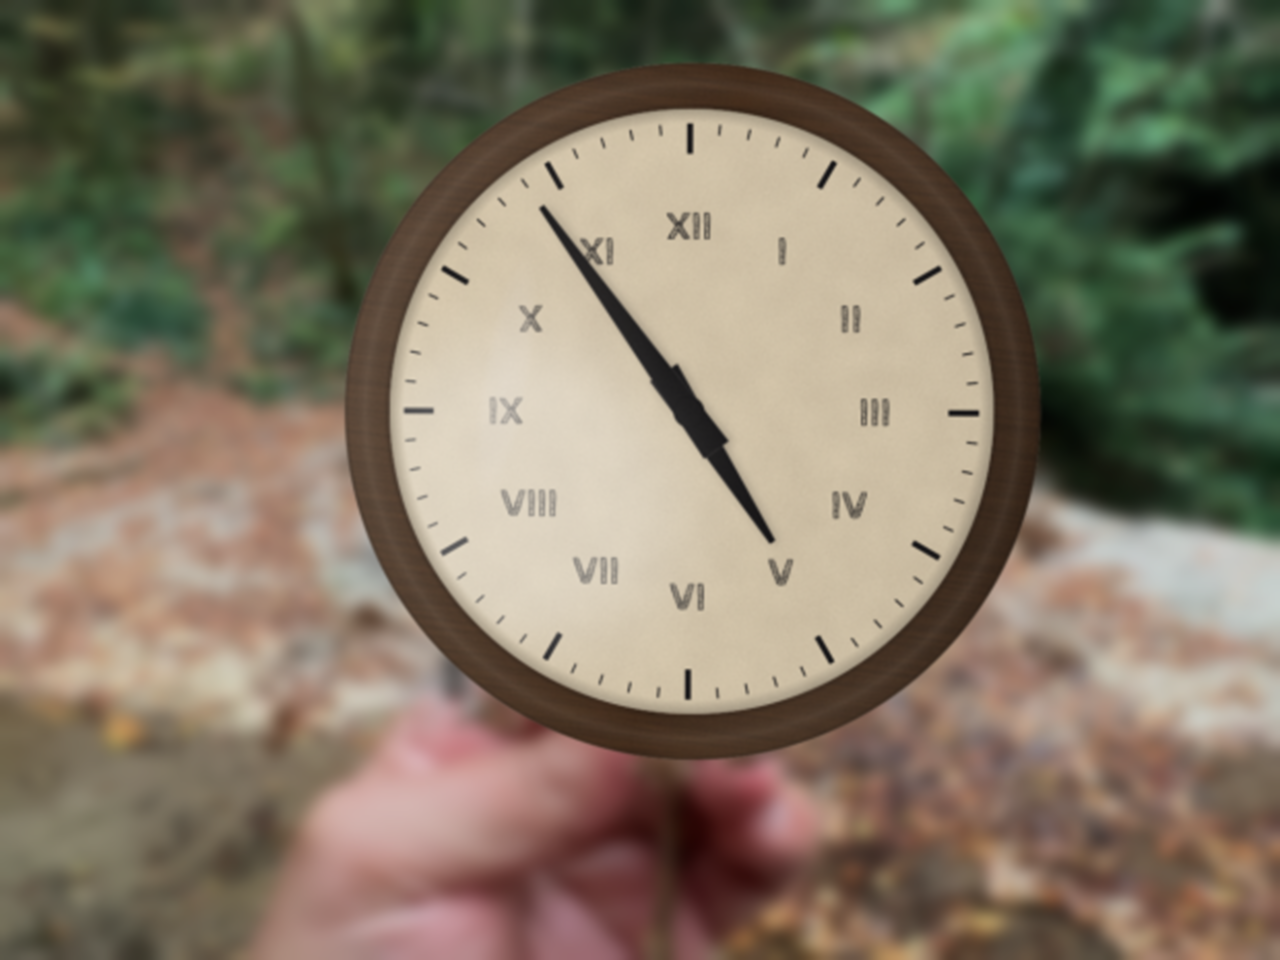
4:54
